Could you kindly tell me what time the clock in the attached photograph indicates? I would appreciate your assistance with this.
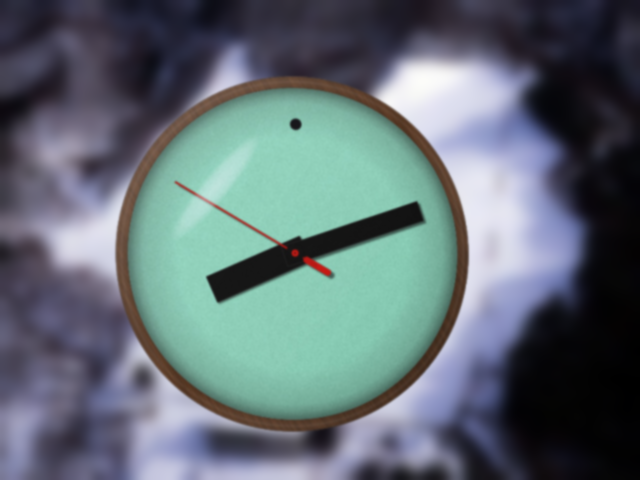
8:11:50
